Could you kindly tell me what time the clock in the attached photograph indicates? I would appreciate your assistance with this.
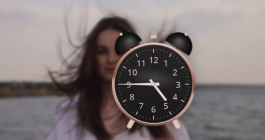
4:45
